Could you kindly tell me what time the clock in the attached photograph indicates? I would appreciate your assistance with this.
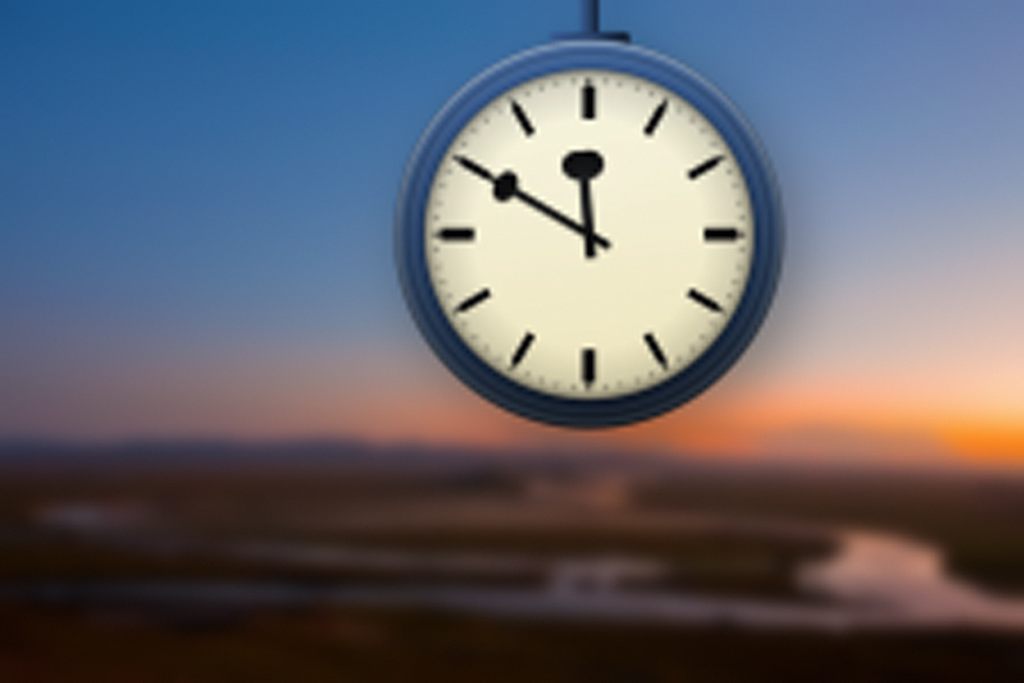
11:50
